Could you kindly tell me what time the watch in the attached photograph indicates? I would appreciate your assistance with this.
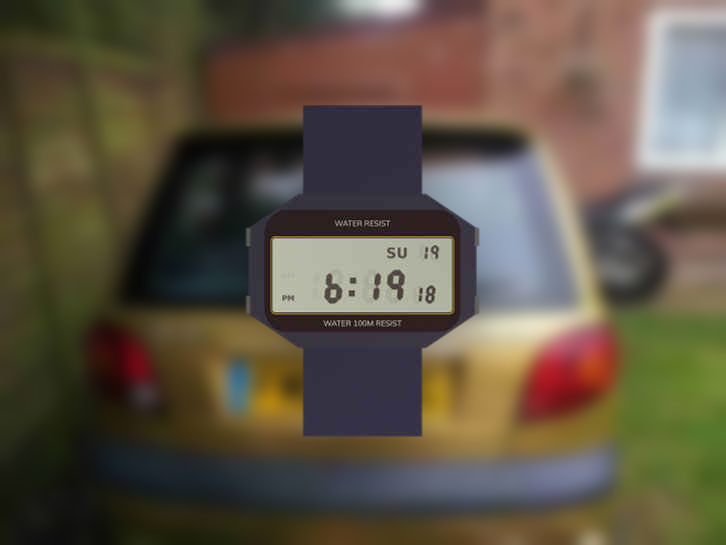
6:19:18
